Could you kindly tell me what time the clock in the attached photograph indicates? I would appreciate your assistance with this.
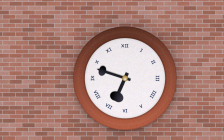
6:48
